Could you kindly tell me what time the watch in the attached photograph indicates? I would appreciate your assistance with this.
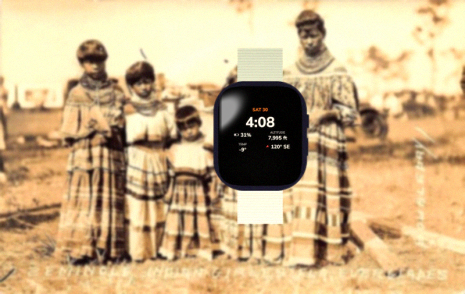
4:08
